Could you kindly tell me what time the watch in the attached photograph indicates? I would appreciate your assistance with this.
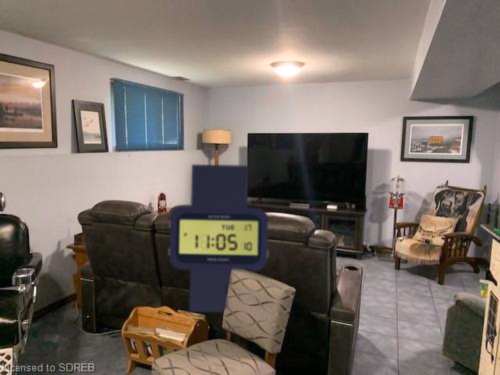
11:05
